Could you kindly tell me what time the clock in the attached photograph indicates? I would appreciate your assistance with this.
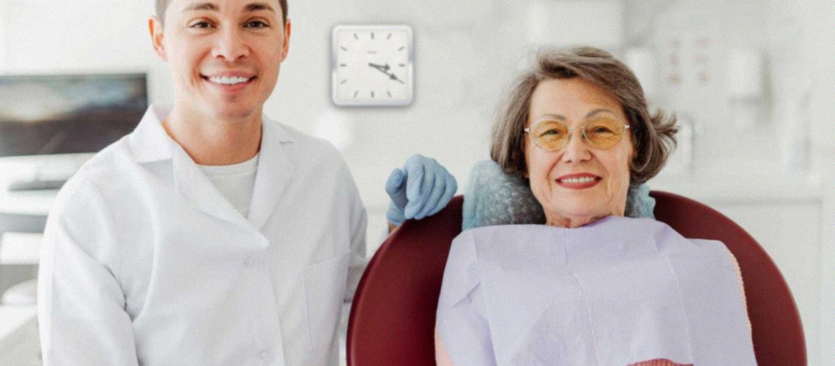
3:20
